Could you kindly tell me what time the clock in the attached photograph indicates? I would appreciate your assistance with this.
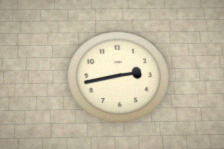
2:43
